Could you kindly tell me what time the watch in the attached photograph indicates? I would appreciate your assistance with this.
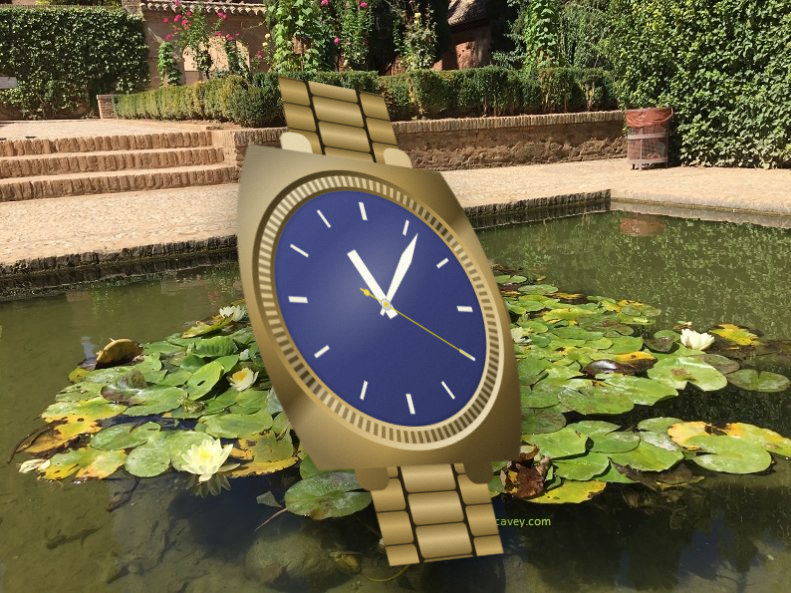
11:06:20
